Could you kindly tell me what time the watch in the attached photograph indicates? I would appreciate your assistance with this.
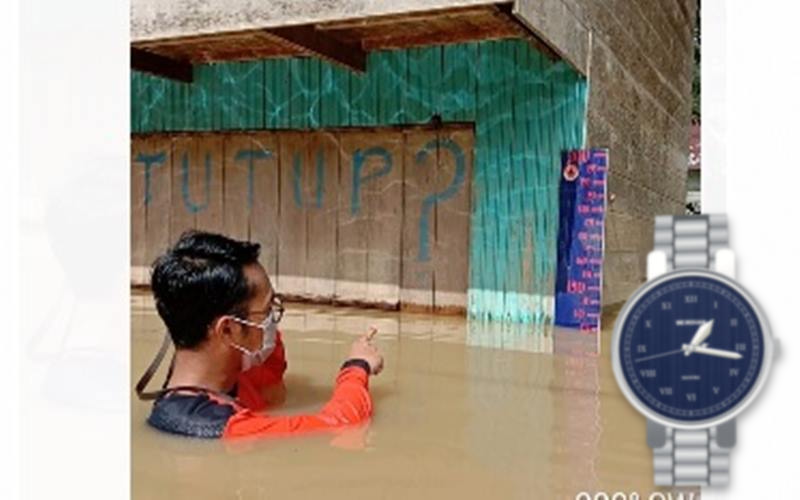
1:16:43
